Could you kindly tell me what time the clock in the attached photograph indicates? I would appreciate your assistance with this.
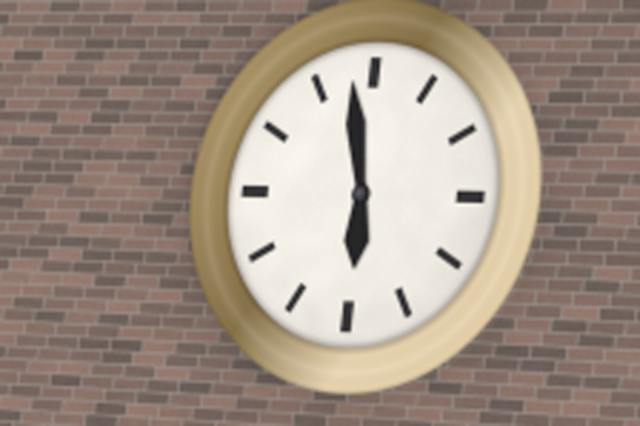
5:58
